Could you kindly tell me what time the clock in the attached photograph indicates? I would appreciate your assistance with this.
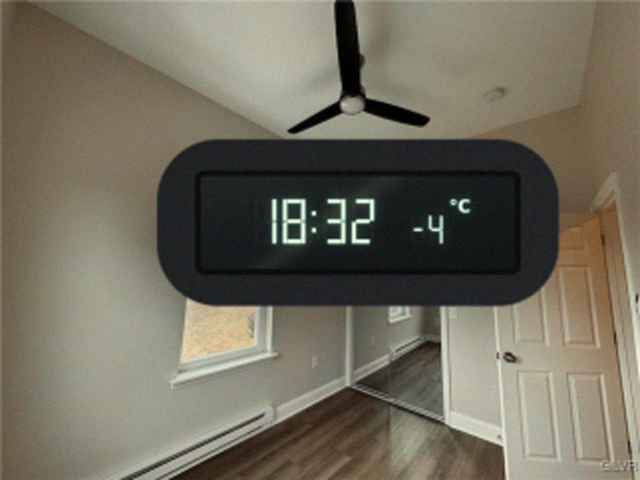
18:32
